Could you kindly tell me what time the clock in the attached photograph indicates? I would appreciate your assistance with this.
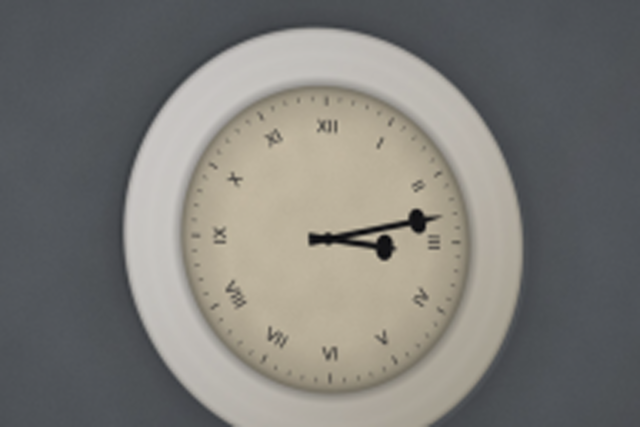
3:13
